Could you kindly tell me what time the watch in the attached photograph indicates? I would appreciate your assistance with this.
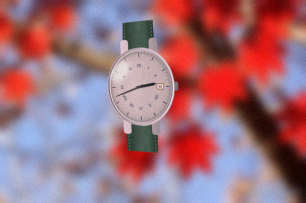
2:42
